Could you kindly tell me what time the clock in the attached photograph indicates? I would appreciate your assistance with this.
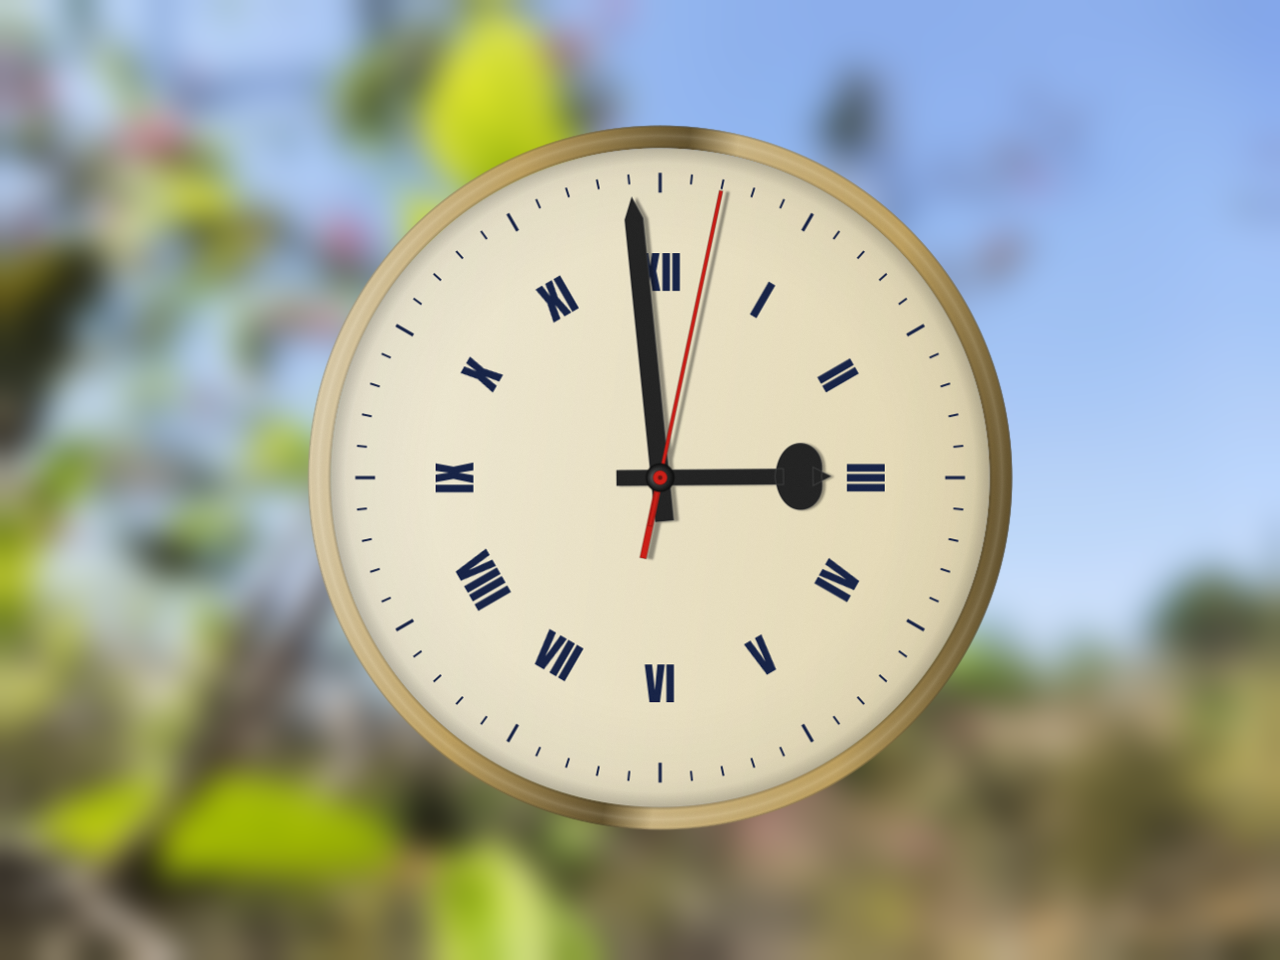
2:59:02
